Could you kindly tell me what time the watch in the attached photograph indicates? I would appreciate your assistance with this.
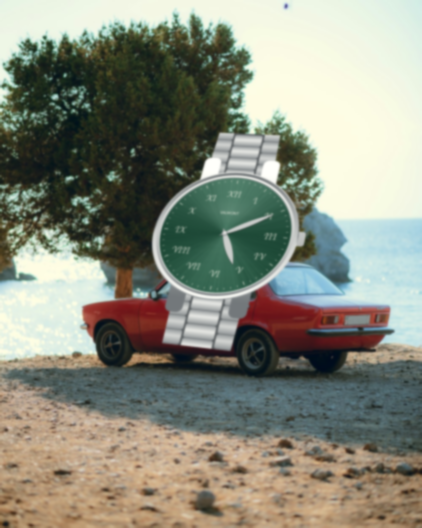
5:10
